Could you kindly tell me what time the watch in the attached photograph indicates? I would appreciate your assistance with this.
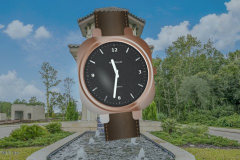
11:32
